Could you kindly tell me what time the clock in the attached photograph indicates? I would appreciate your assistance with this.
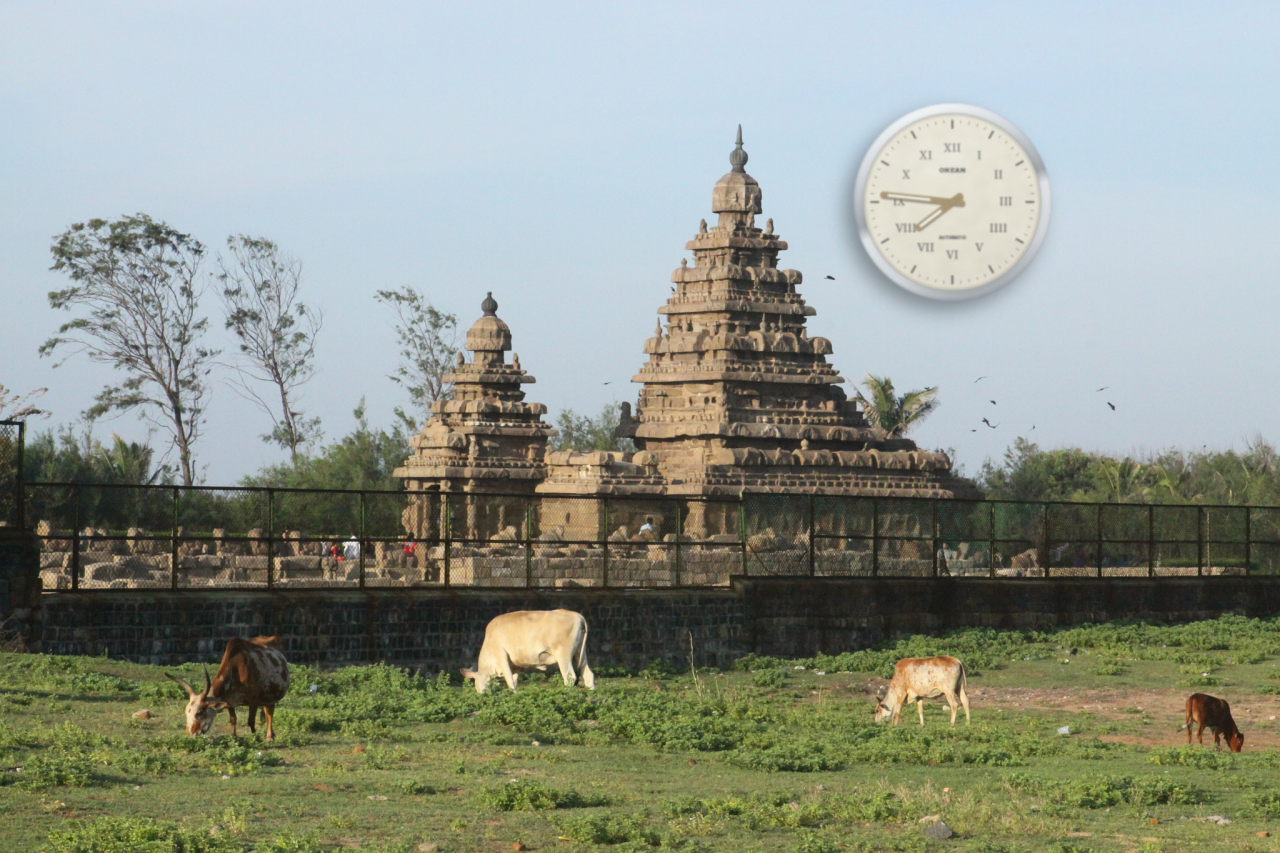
7:46
